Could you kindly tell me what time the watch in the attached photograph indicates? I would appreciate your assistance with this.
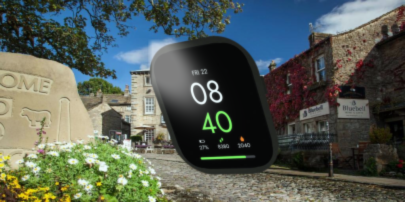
8:40
